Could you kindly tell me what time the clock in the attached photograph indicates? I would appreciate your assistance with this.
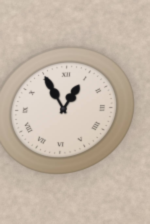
12:55
